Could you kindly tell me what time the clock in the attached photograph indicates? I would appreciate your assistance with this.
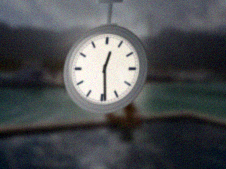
12:29
